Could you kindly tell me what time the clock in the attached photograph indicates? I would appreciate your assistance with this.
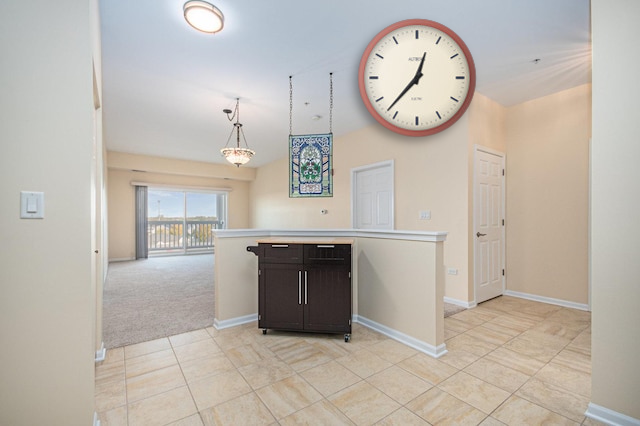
12:37
